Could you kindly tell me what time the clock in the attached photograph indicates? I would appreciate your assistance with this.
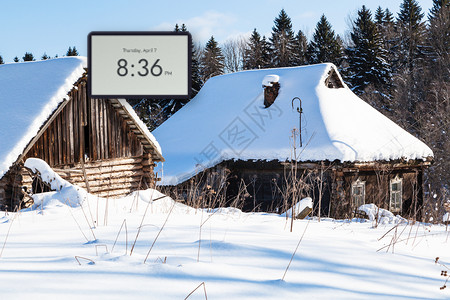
8:36
